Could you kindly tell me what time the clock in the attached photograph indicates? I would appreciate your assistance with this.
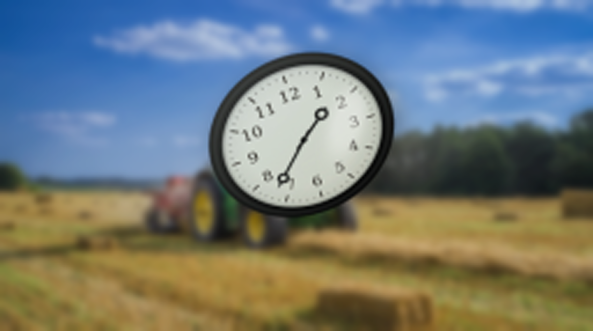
1:37
